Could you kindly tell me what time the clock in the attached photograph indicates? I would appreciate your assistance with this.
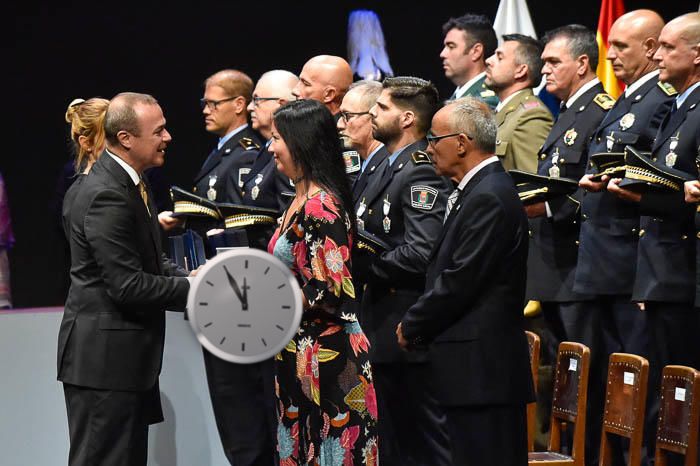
11:55
